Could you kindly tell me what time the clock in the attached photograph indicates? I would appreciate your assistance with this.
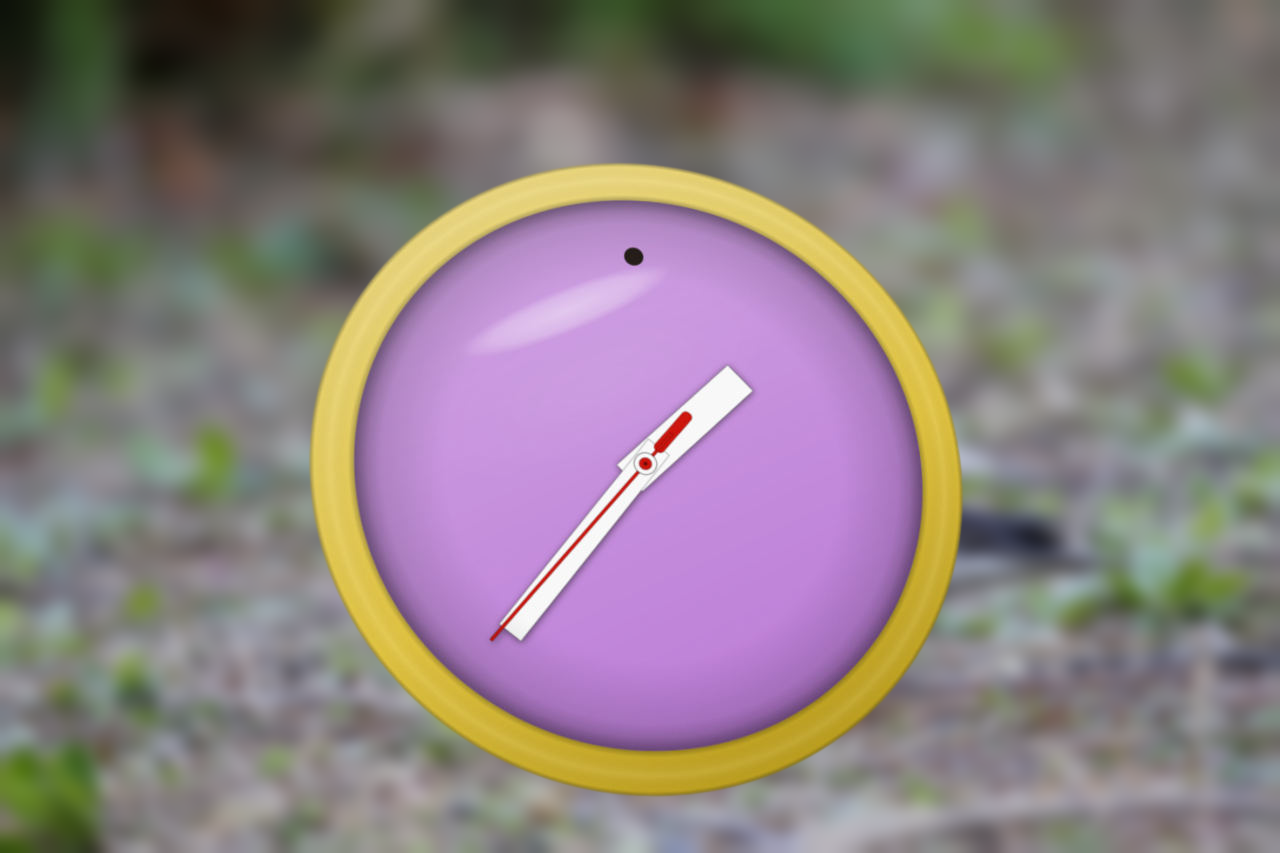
1:36:37
